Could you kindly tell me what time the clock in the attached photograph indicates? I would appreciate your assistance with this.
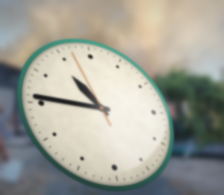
10:45:57
